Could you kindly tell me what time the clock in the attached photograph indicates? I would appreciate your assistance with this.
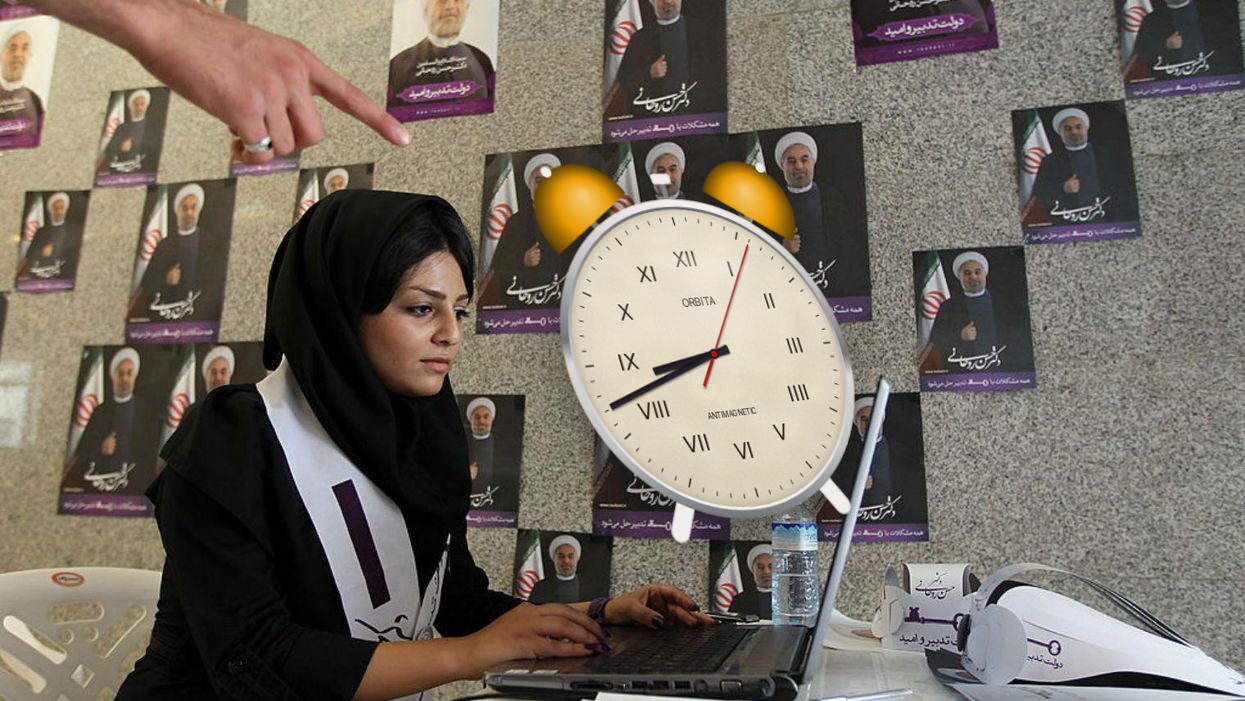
8:42:06
